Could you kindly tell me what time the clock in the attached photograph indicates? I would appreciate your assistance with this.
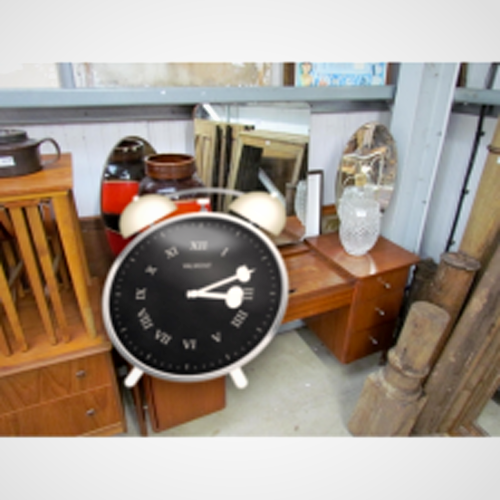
3:11
